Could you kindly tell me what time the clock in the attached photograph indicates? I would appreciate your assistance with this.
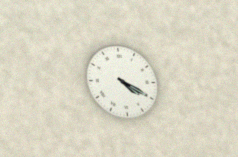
4:20
